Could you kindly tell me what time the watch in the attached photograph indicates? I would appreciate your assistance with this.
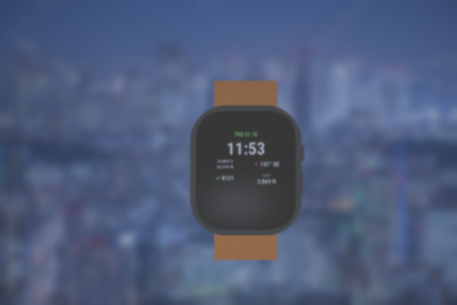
11:53
